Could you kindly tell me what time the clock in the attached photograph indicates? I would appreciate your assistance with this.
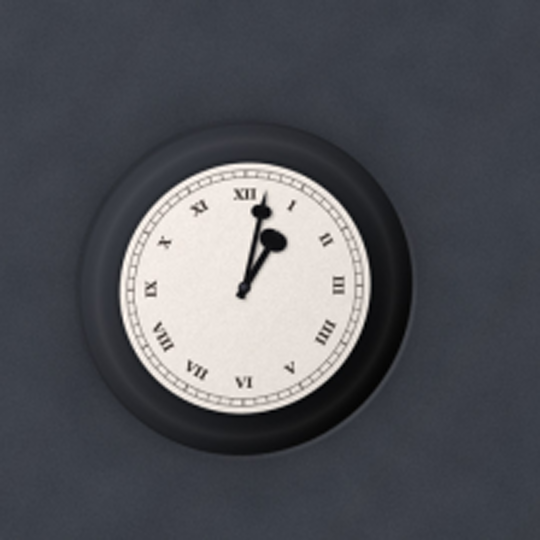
1:02
